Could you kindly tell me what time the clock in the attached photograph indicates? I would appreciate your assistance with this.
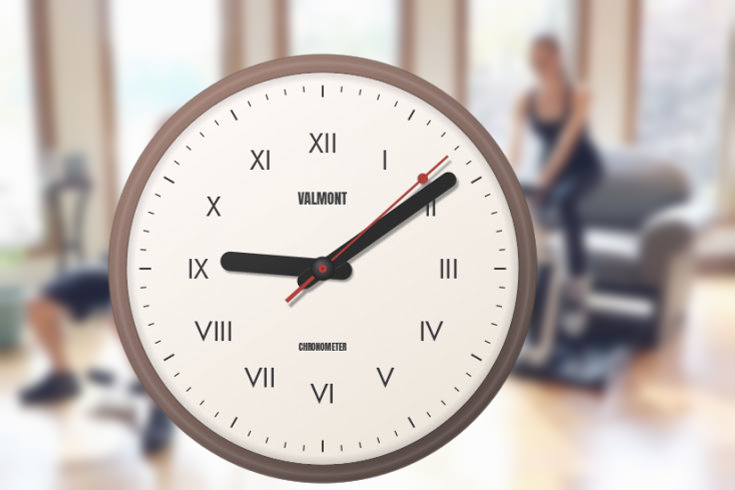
9:09:08
